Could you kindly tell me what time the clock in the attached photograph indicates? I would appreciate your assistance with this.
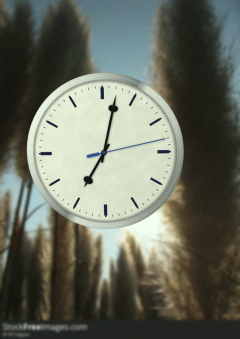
7:02:13
